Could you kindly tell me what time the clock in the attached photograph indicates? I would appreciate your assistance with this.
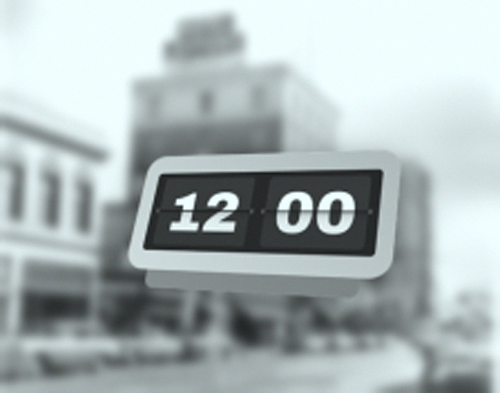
12:00
